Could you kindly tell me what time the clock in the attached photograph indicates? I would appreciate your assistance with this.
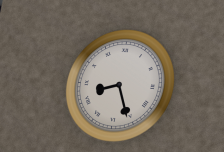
8:26
